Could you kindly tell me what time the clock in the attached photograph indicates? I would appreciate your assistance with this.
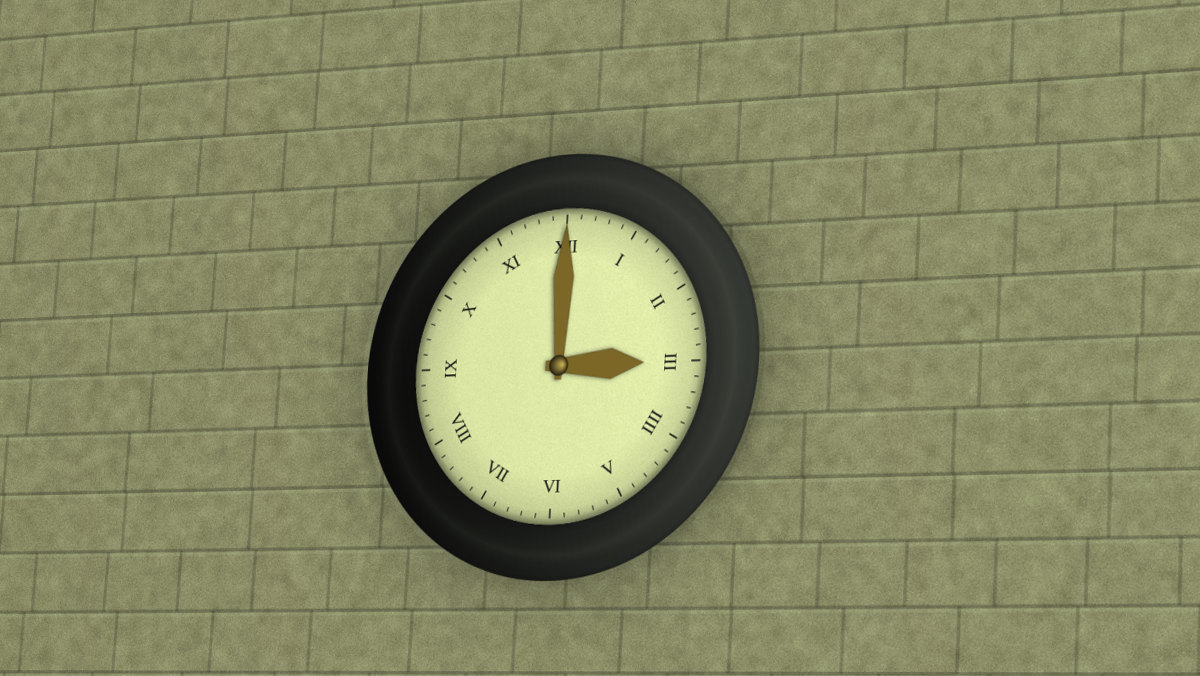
3:00
